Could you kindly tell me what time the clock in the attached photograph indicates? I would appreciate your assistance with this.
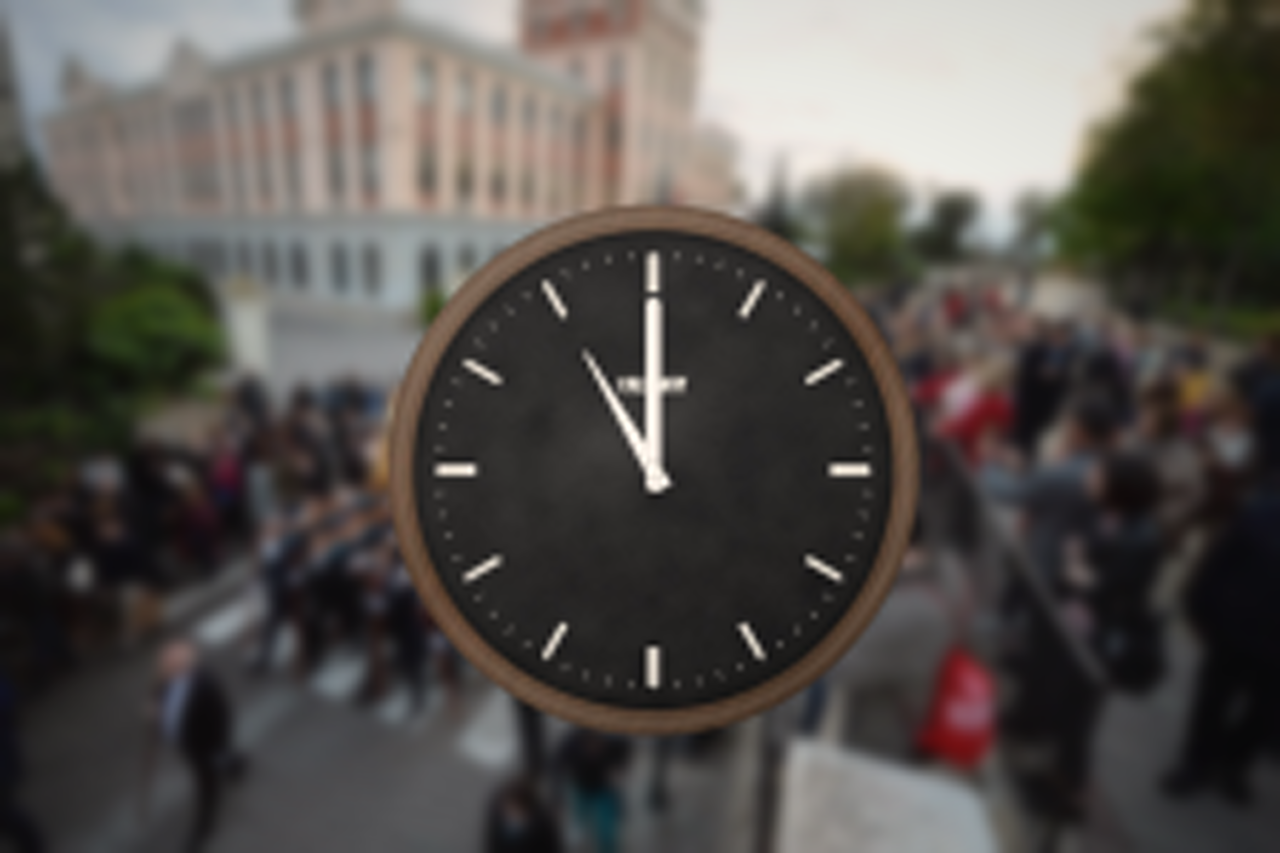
11:00
